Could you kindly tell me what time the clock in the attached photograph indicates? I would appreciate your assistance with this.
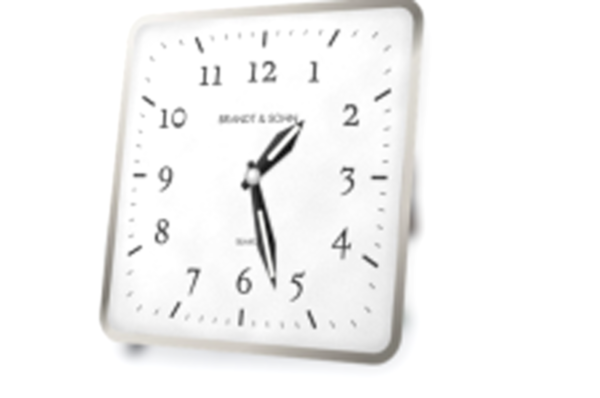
1:27
